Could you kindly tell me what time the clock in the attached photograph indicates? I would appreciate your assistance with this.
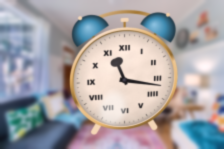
11:17
